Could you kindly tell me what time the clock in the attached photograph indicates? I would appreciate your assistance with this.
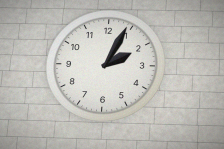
2:04
